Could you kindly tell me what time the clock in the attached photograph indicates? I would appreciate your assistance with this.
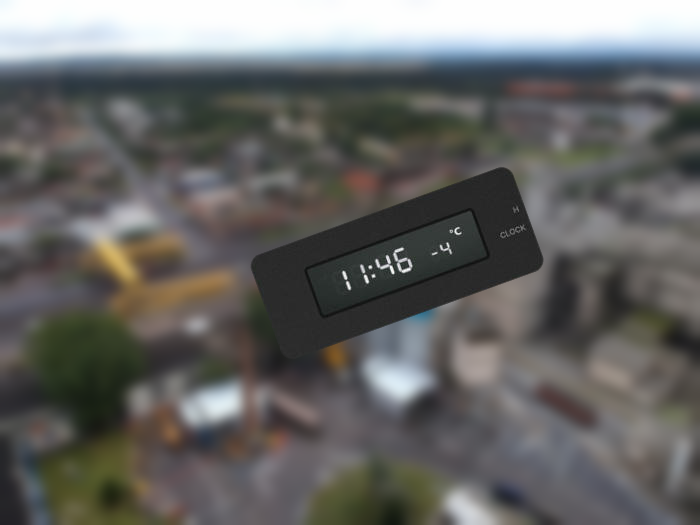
11:46
